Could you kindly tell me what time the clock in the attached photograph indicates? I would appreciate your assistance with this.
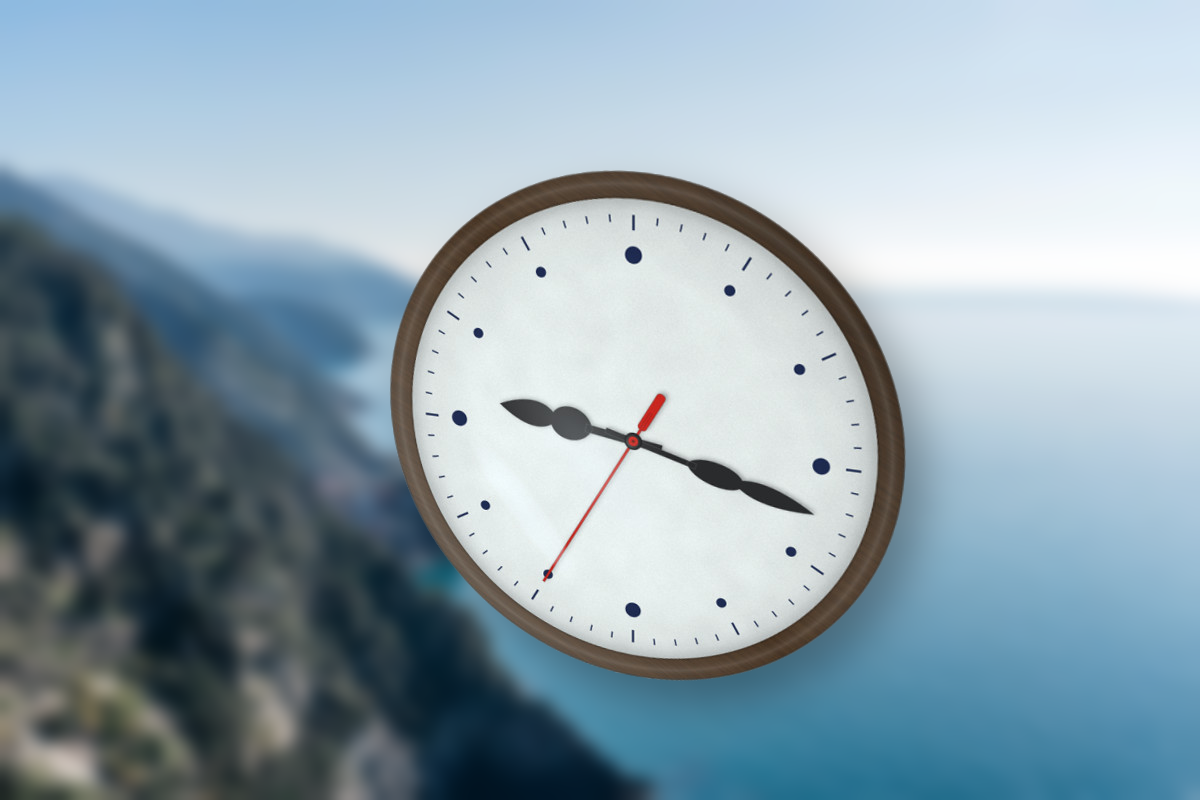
9:17:35
